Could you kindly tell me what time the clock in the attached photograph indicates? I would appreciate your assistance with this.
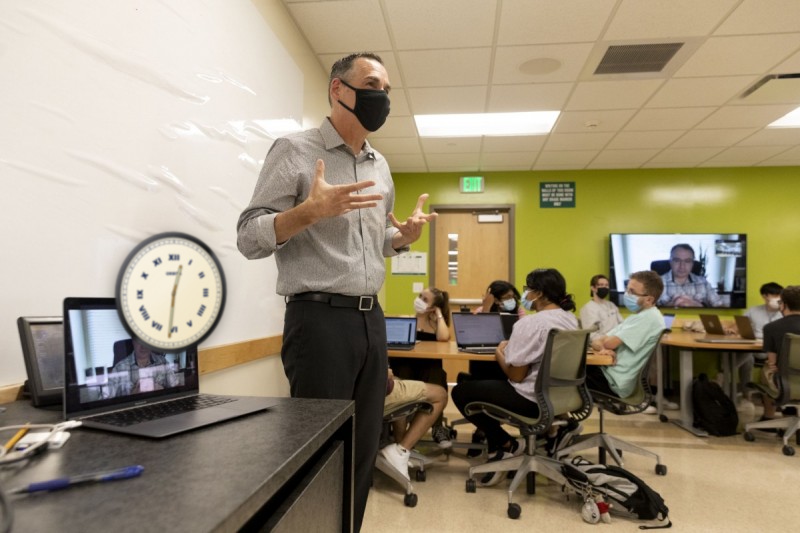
12:31
